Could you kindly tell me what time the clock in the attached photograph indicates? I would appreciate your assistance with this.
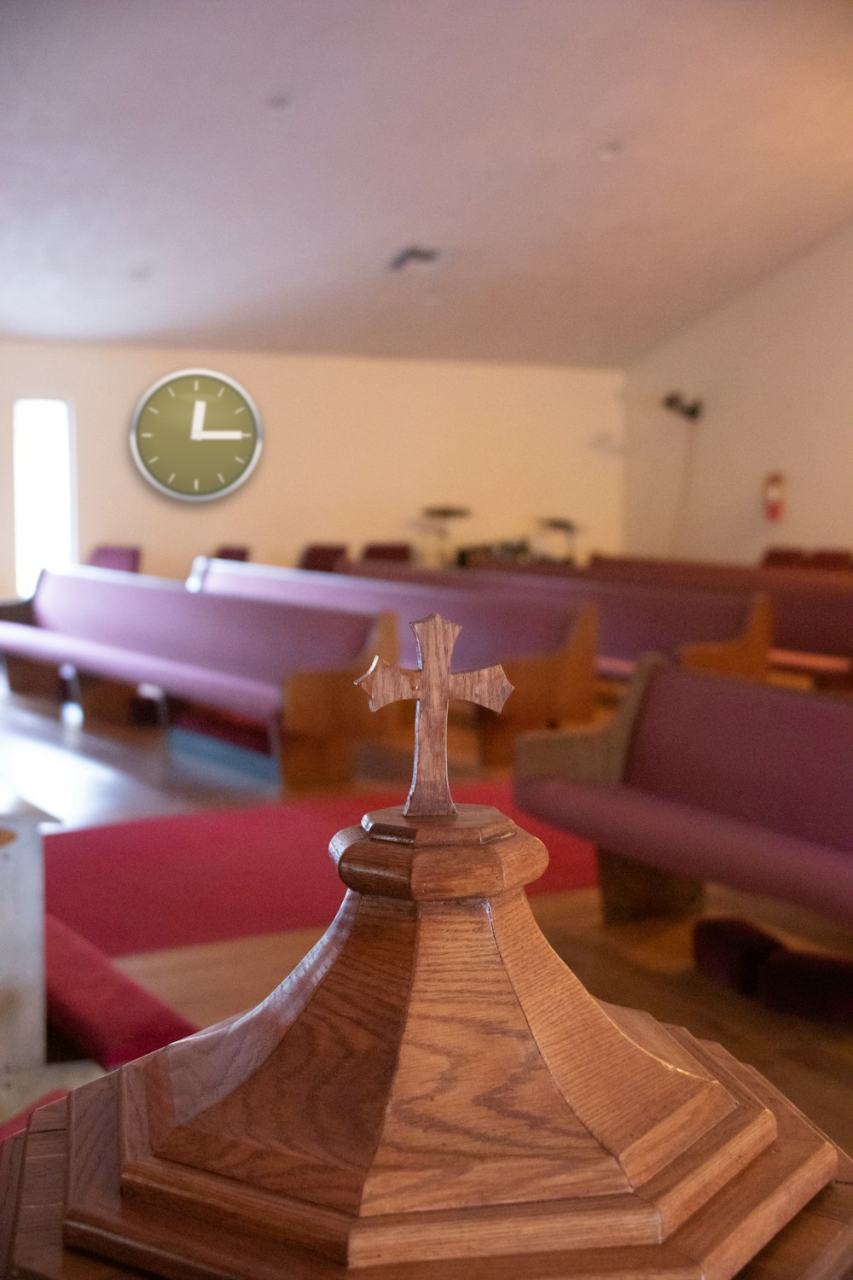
12:15
